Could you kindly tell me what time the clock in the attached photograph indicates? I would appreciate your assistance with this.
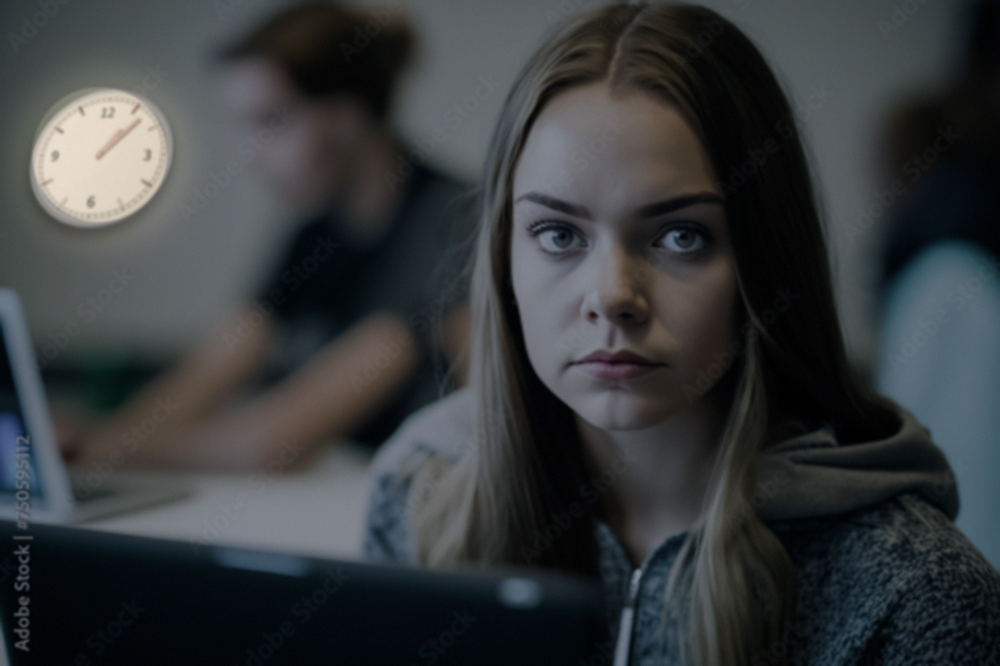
1:07
